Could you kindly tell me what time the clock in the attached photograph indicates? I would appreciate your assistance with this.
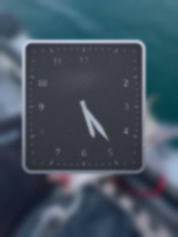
5:24
